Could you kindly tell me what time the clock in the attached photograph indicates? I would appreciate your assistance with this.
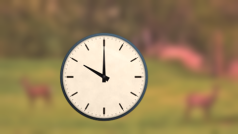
10:00
